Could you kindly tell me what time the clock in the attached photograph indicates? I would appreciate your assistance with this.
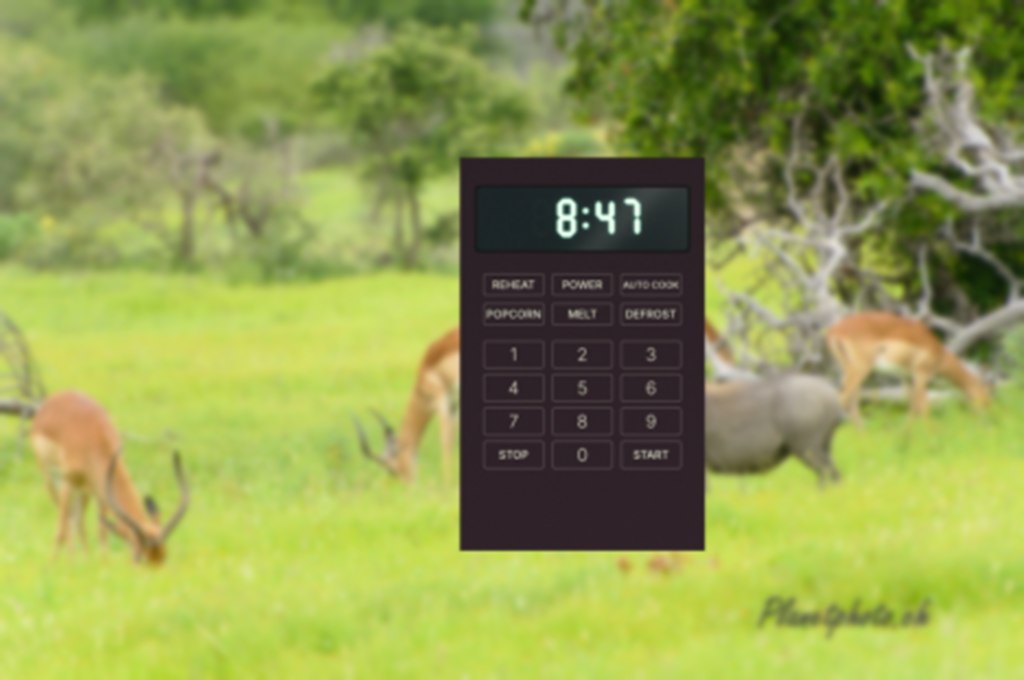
8:47
